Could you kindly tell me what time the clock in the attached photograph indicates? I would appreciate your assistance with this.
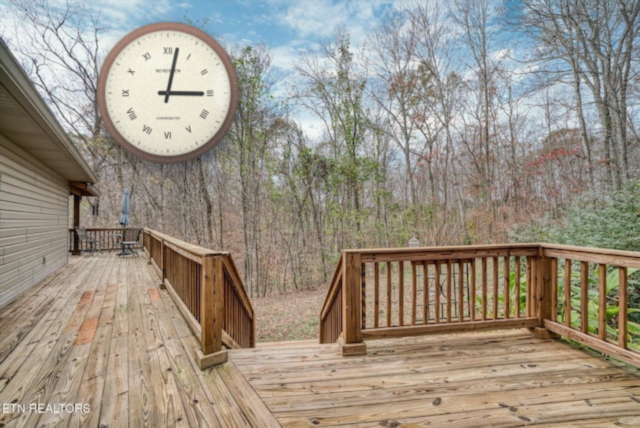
3:02
